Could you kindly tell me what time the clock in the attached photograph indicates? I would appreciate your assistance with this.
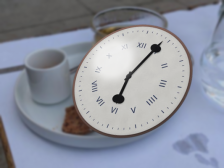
6:04
